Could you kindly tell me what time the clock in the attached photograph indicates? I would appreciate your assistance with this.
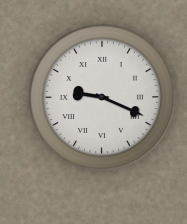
9:19
